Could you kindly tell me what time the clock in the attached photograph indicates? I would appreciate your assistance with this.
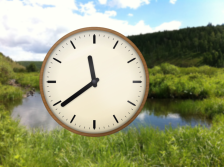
11:39
